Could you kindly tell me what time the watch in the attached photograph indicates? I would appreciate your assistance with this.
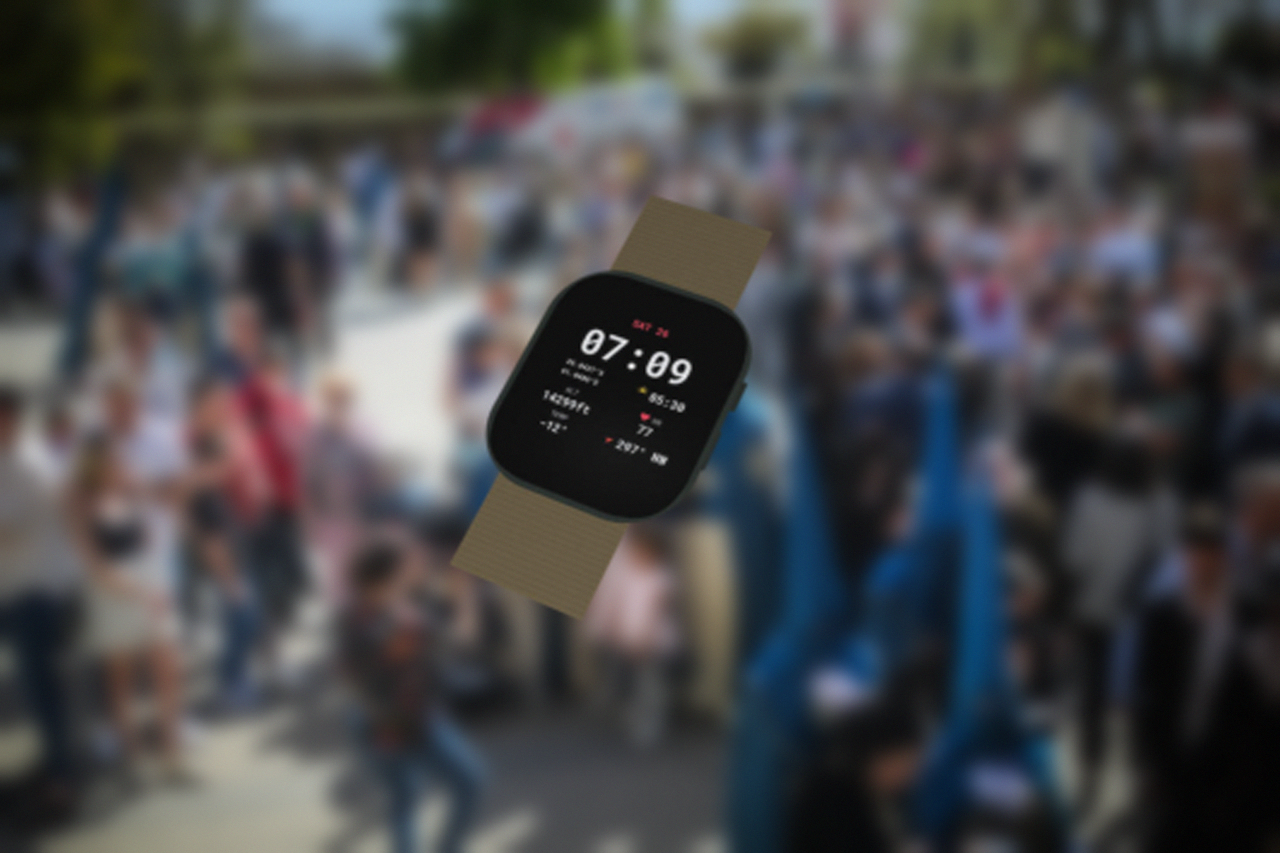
7:09
